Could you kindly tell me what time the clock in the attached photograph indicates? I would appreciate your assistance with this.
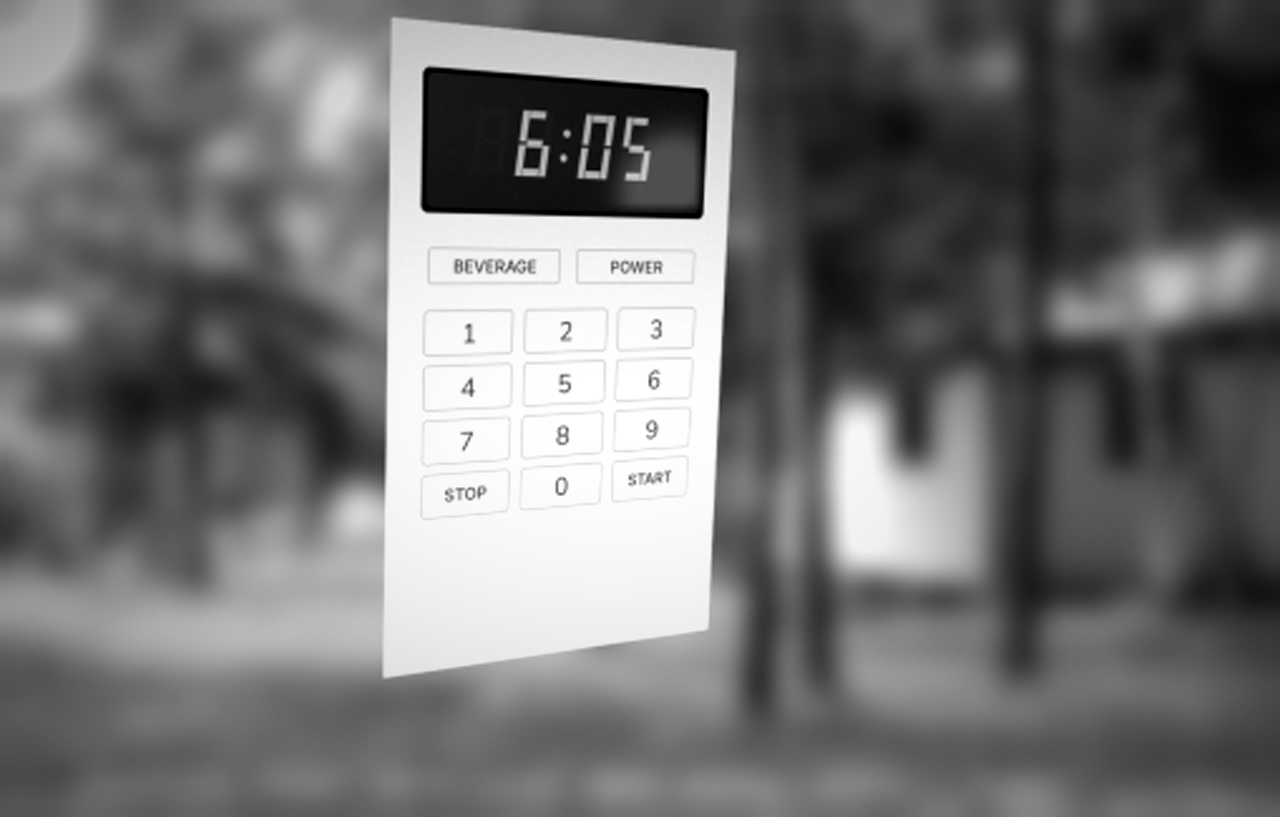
6:05
